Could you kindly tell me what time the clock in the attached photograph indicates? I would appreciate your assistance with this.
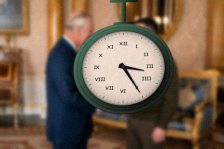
3:25
